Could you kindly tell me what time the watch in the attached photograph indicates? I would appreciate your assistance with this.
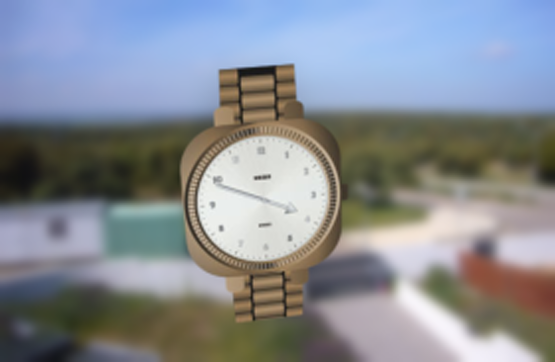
3:49
